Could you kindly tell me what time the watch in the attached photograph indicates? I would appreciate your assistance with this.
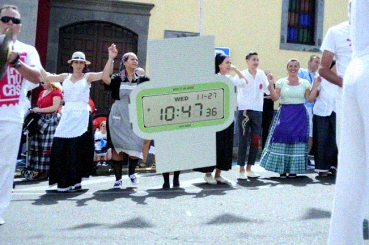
10:47:36
